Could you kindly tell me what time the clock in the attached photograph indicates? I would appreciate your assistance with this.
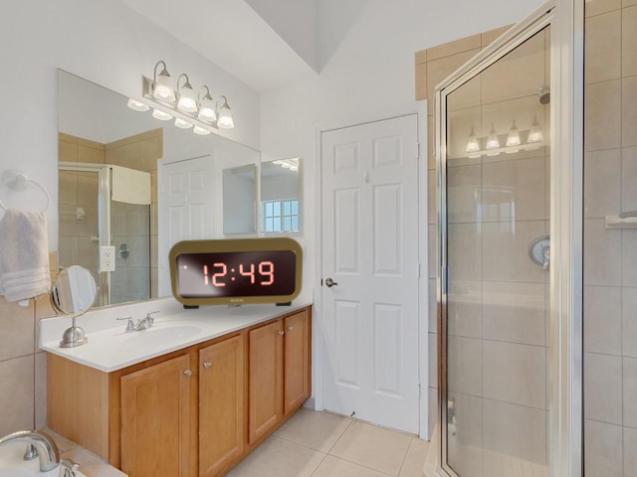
12:49
